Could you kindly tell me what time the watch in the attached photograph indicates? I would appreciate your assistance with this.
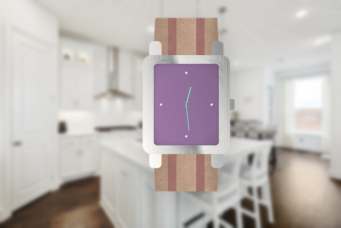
12:29
